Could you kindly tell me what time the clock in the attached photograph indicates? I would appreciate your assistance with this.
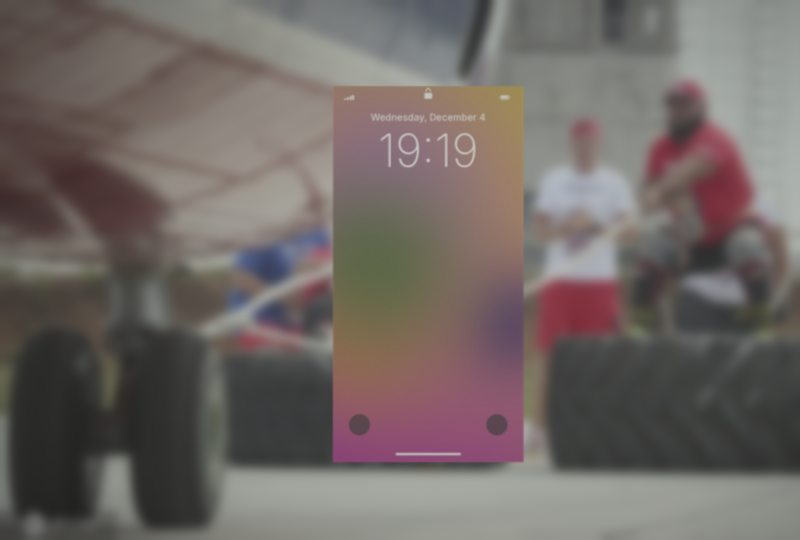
19:19
